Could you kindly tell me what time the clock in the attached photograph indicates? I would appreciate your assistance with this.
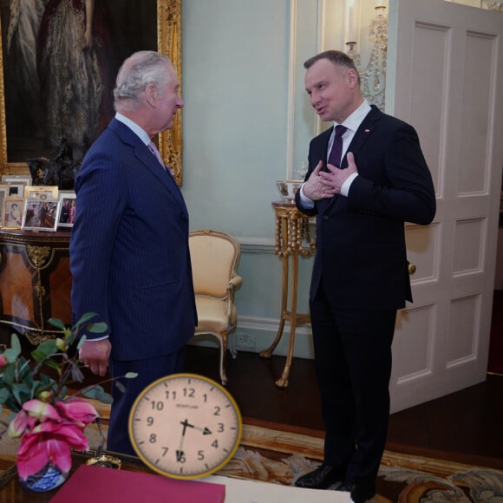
3:31
